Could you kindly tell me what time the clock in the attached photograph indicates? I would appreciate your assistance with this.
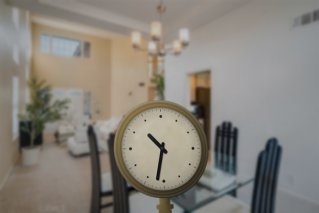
10:32
